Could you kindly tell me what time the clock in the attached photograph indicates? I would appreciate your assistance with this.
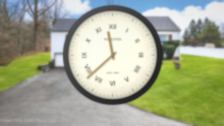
11:38
